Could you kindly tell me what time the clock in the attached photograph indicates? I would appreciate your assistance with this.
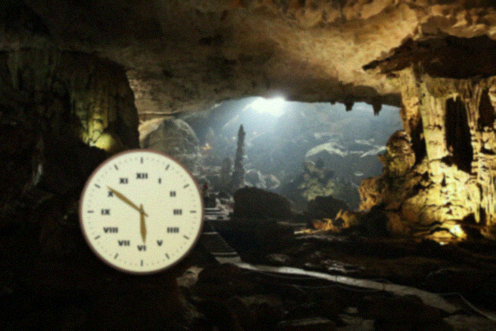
5:51
